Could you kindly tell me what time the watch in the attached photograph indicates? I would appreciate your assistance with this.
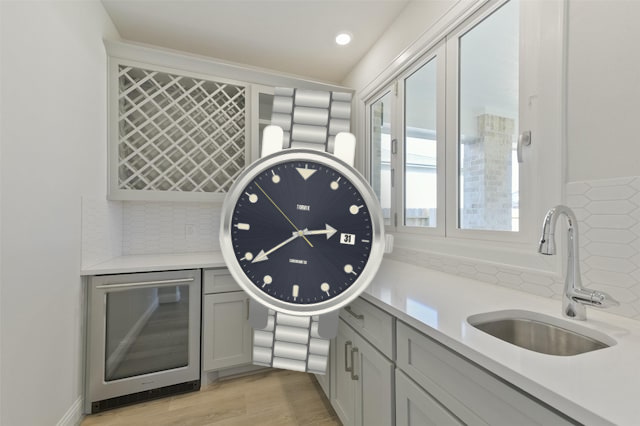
2:38:52
